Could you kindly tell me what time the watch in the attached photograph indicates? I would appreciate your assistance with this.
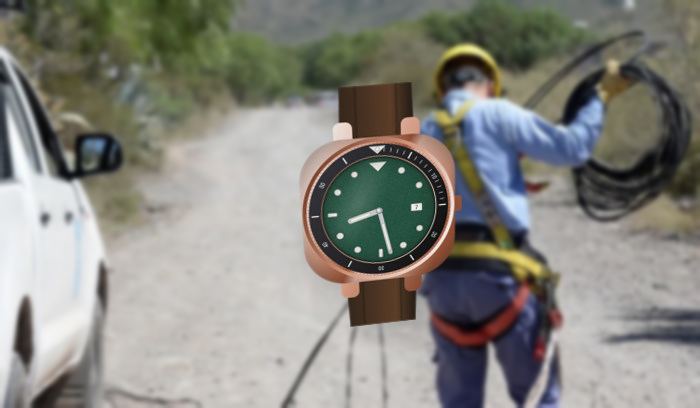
8:28
